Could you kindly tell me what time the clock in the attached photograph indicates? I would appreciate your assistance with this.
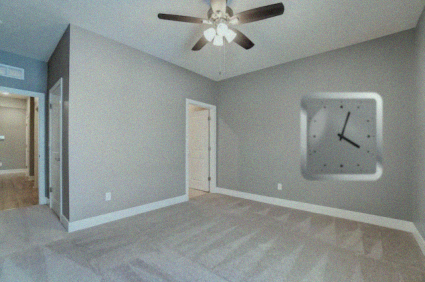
4:03
